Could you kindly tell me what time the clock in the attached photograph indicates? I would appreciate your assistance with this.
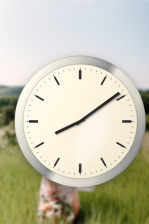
8:09
